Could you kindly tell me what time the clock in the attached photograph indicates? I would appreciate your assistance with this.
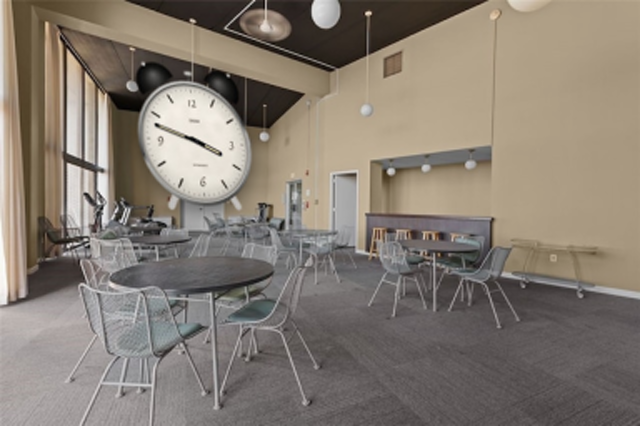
3:48
